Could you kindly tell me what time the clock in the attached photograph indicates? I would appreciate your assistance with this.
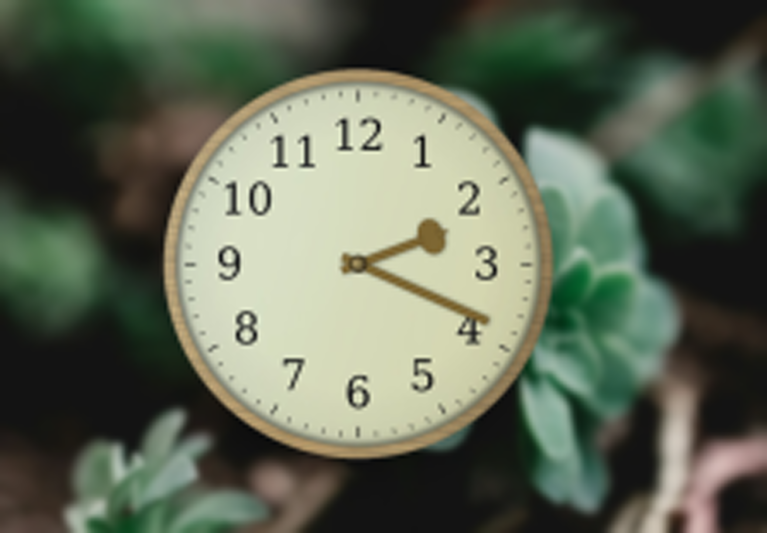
2:19
